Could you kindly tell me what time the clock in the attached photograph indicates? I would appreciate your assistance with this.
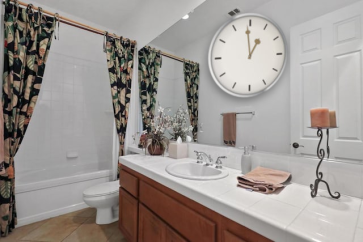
12:59
